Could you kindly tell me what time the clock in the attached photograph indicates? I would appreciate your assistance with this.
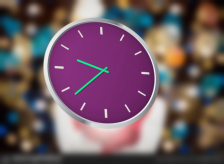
9:38
